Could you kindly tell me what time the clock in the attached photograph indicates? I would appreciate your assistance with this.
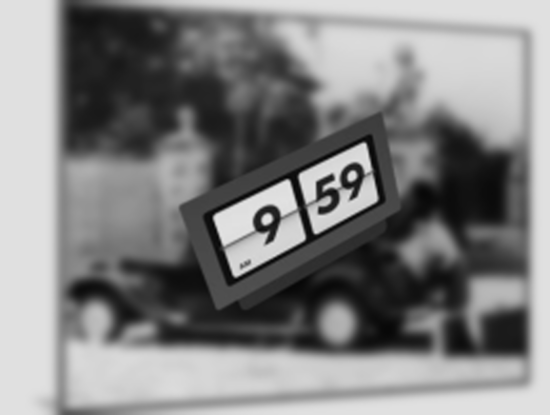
9:59
